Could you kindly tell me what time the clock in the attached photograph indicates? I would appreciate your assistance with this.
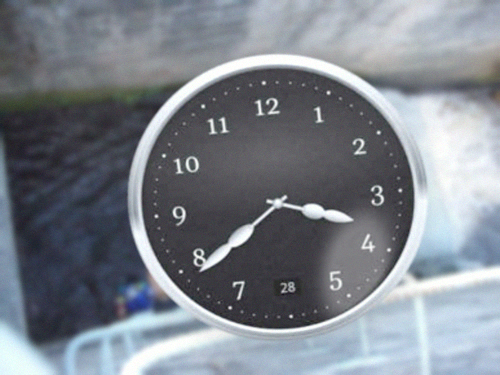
3:39
